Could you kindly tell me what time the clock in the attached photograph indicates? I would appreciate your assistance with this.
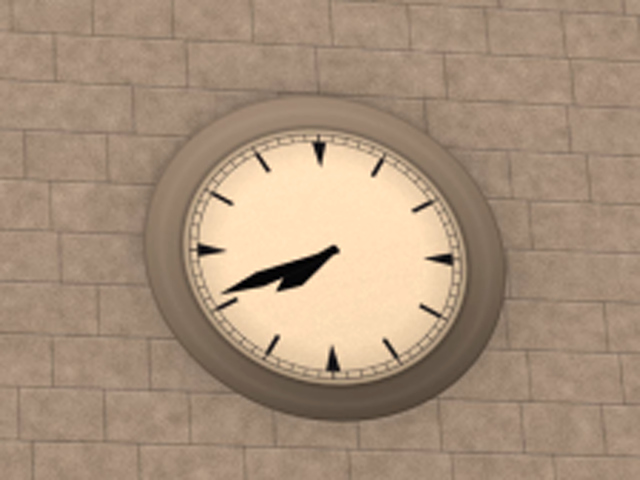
7:41
